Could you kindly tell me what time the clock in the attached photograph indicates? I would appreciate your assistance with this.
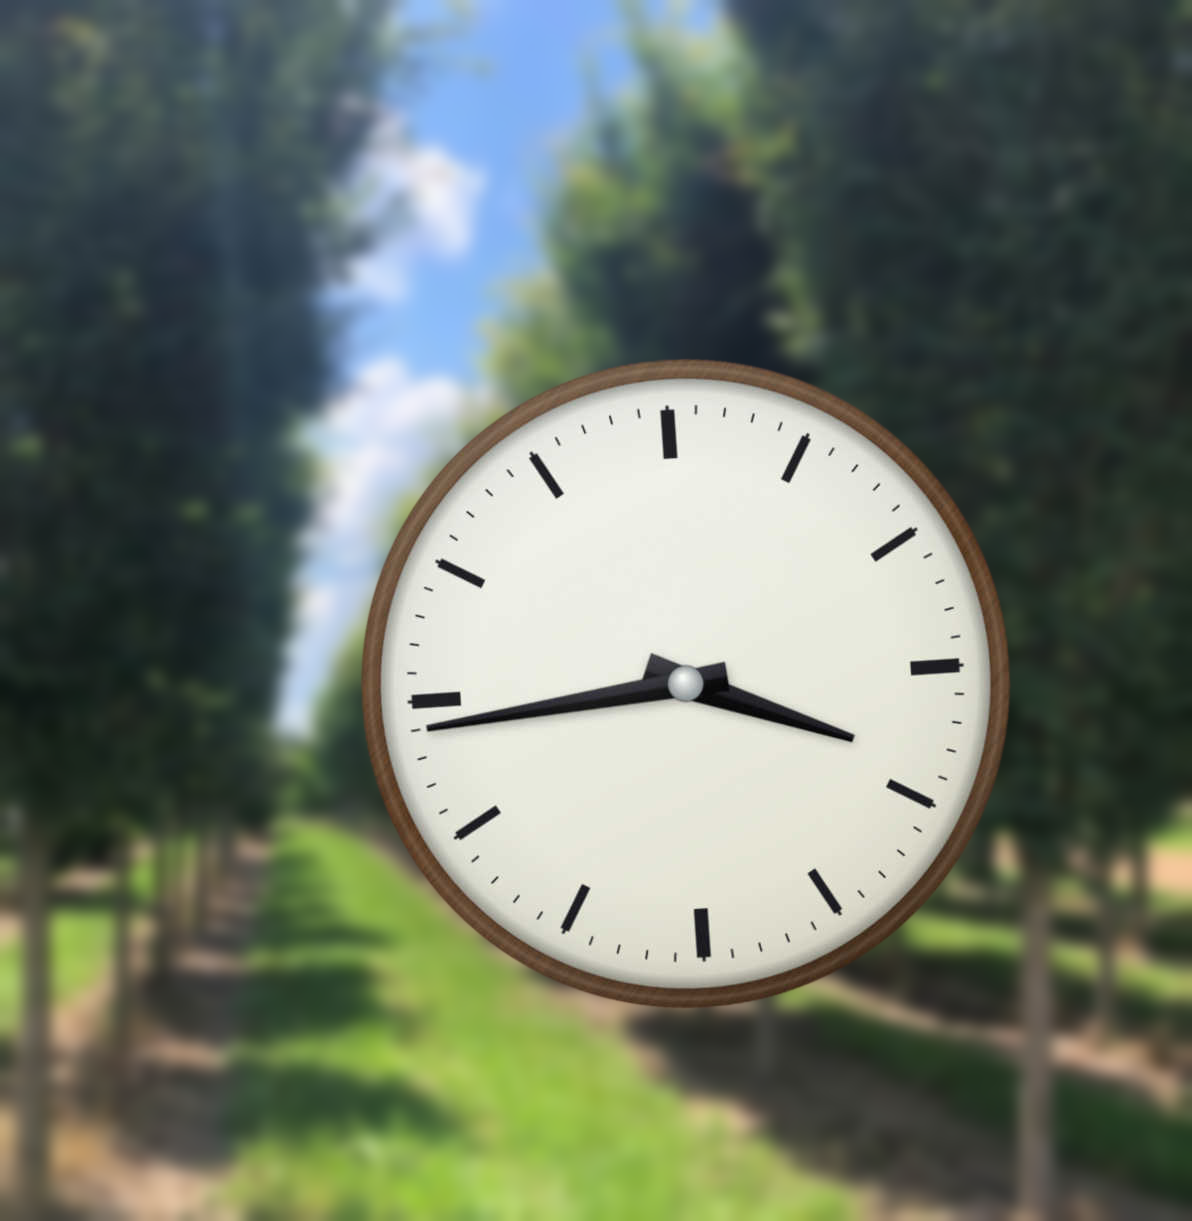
3:44
